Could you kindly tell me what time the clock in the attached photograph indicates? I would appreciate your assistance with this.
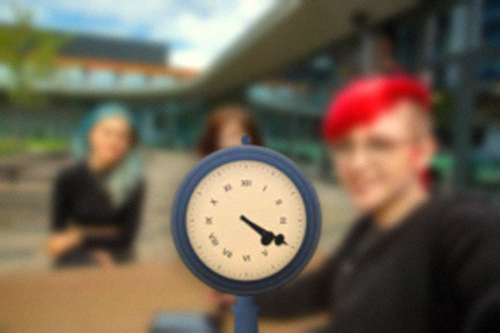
4:20
